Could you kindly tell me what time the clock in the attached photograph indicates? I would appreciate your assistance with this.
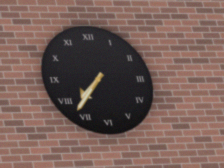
7:37
